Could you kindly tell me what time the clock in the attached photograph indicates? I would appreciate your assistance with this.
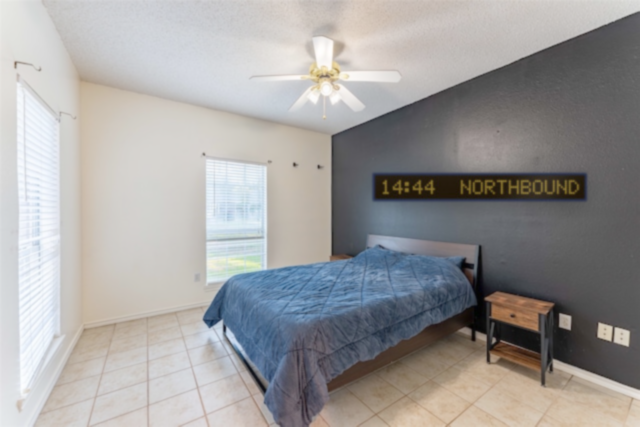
14:44
